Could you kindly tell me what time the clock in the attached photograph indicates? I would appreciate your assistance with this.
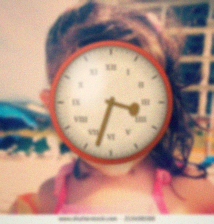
3:33
